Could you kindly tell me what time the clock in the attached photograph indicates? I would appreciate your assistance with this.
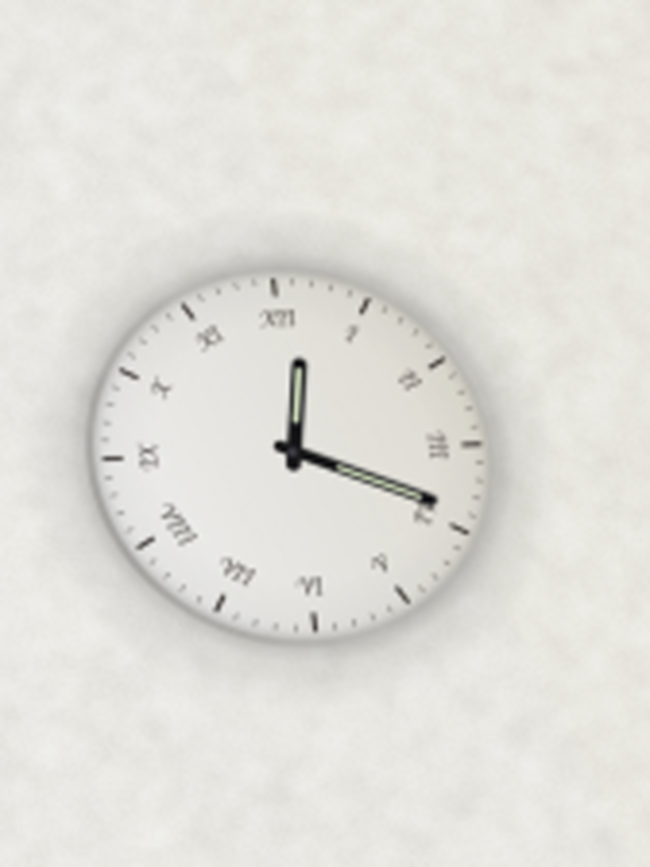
12:19
